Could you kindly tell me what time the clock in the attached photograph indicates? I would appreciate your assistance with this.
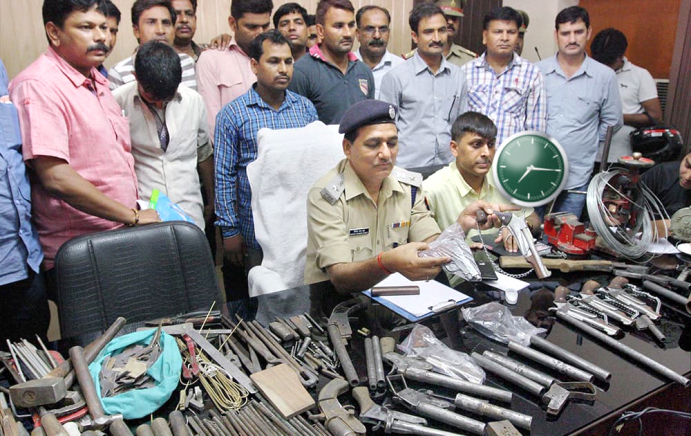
7:15
